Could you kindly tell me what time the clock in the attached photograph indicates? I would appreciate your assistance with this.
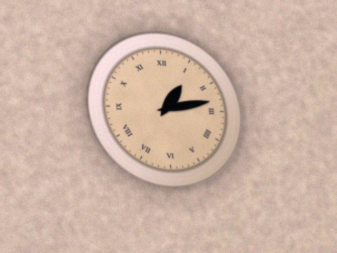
1:13
